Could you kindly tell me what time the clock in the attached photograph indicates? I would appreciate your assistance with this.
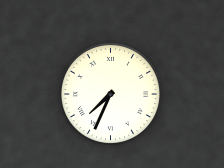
7:34
